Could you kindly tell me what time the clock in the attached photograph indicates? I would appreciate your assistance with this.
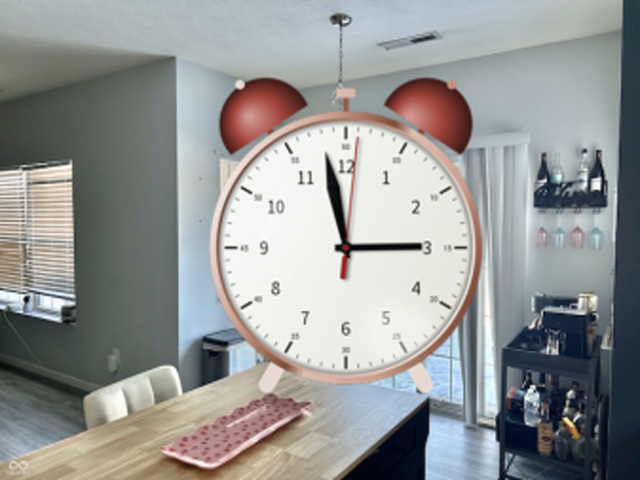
2:58:01
